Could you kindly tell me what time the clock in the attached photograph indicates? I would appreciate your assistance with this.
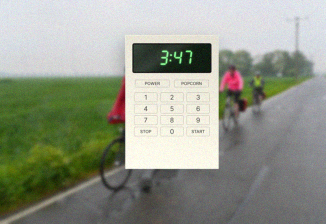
3:47
